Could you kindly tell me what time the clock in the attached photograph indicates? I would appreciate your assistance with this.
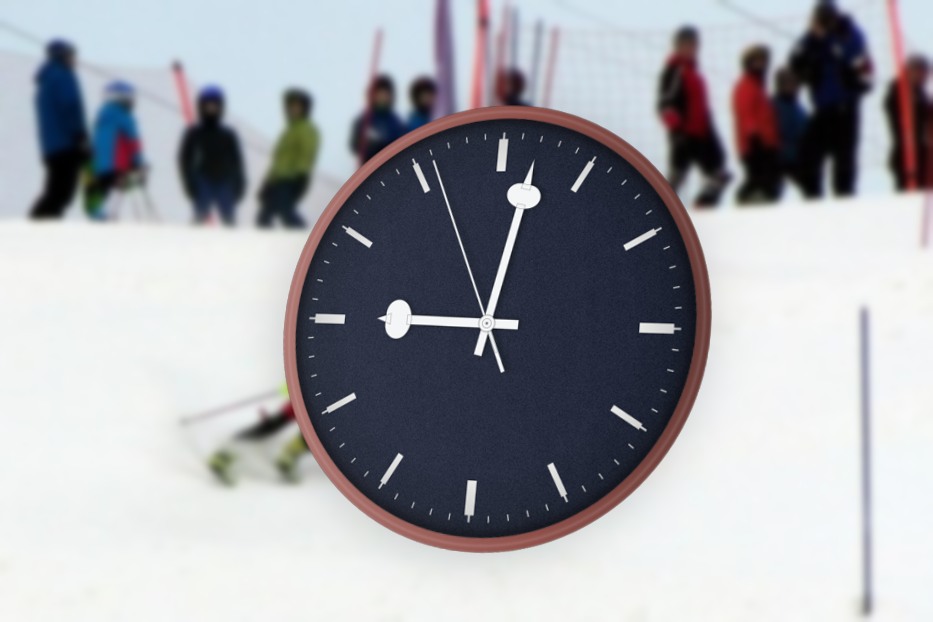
9:01:56
